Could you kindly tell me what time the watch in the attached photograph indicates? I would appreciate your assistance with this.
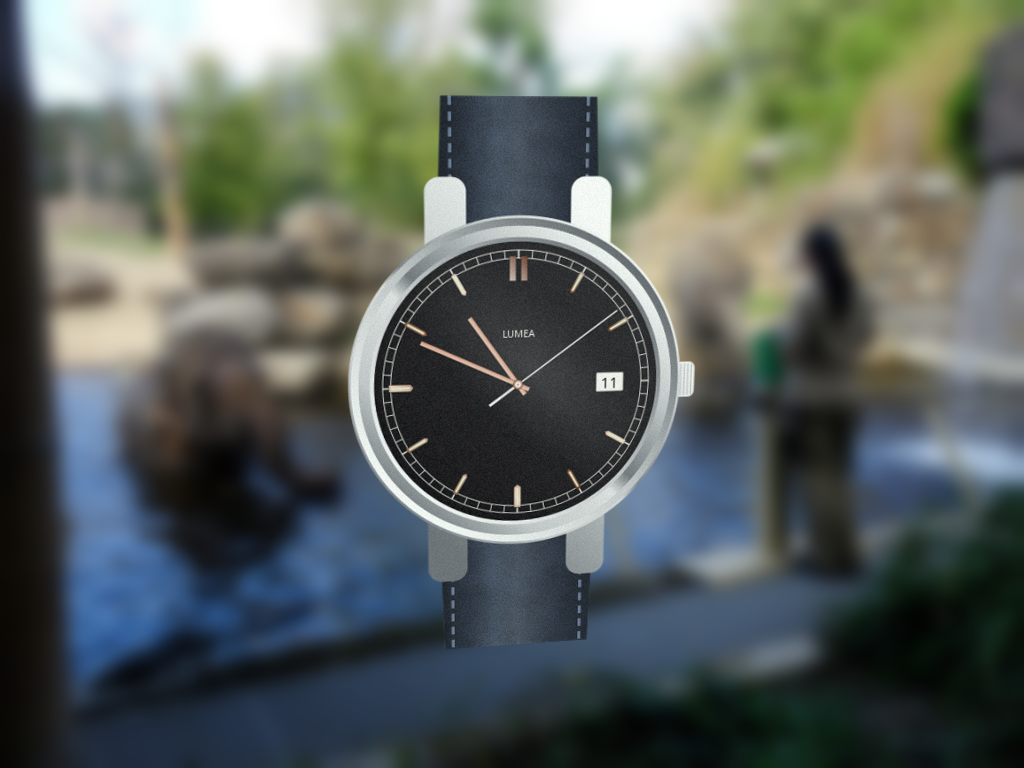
10:49:09
